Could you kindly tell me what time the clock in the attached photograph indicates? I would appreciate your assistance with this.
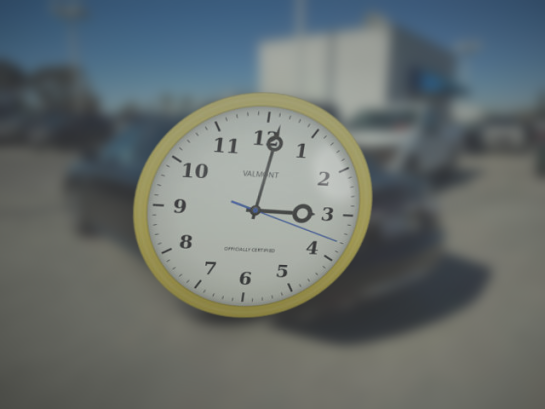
3:01:18
